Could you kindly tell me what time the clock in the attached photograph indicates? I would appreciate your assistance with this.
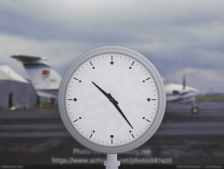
10:24
